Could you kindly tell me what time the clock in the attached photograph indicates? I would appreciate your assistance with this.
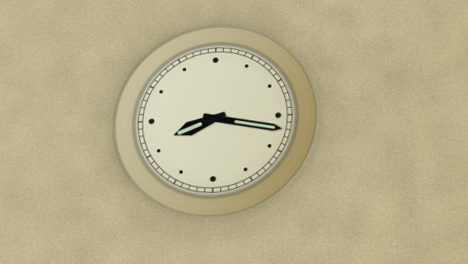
8:17
